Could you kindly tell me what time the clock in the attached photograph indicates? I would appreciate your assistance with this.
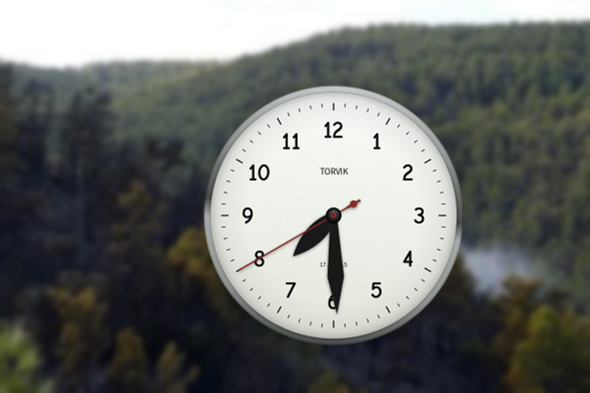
7:29:40
